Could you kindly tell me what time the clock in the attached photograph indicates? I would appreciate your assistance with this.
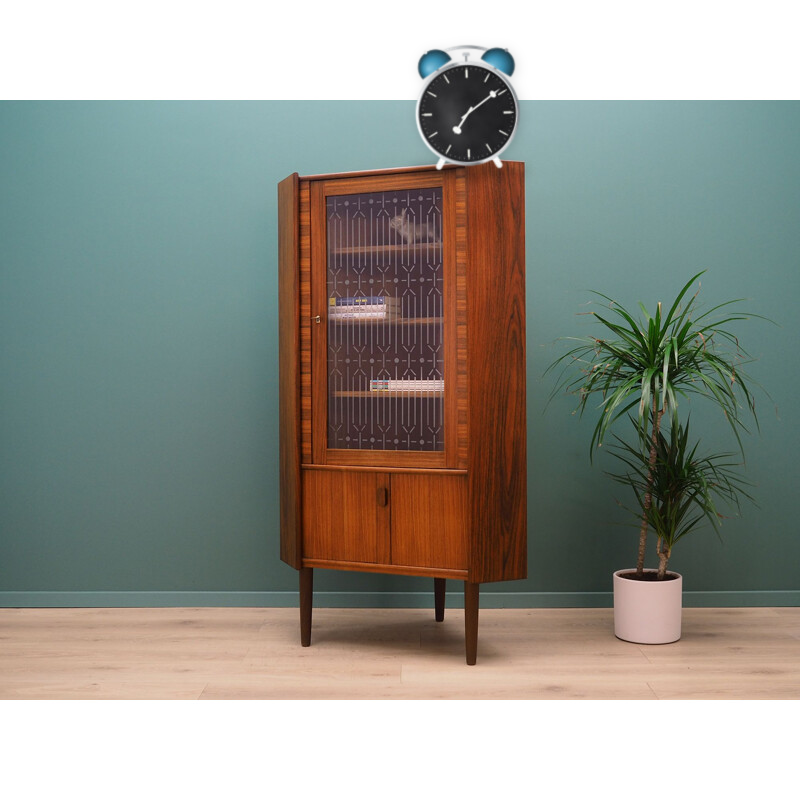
7:09
